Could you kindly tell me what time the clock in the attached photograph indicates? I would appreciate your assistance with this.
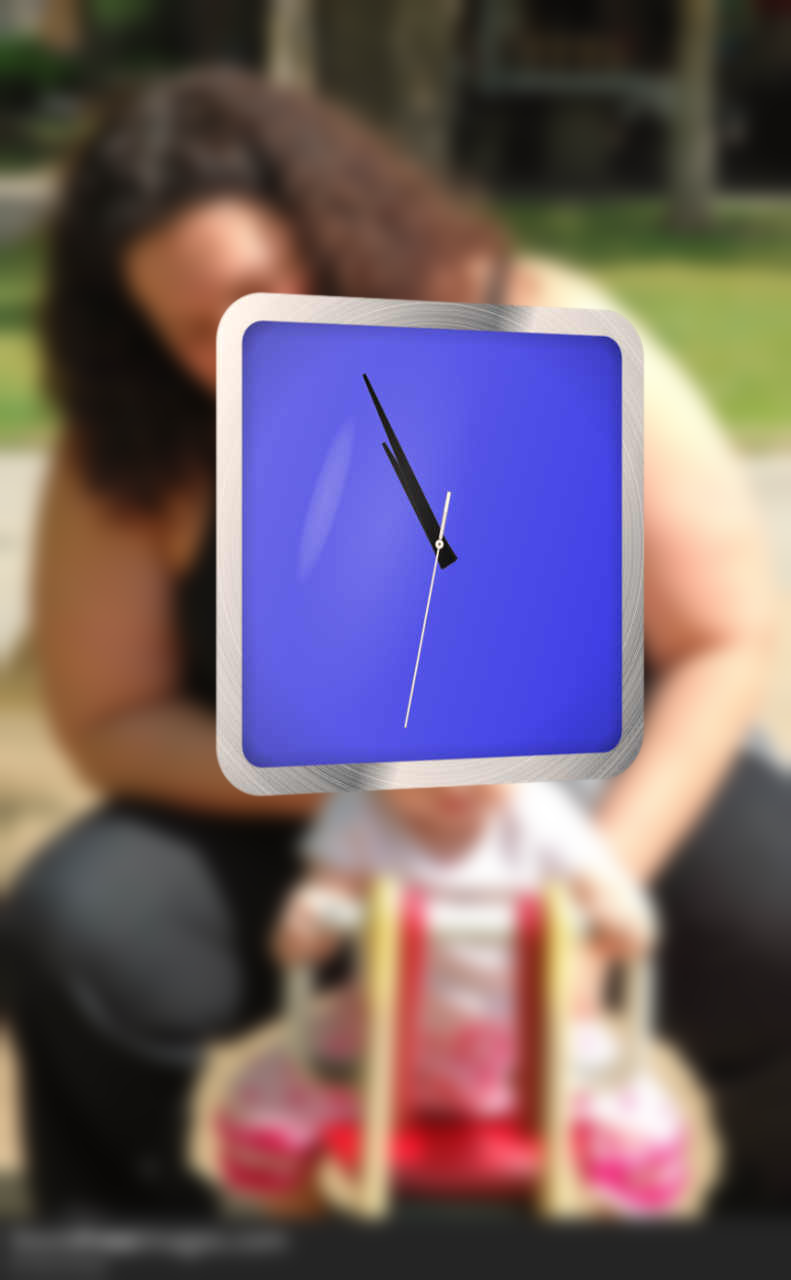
10:55:32
